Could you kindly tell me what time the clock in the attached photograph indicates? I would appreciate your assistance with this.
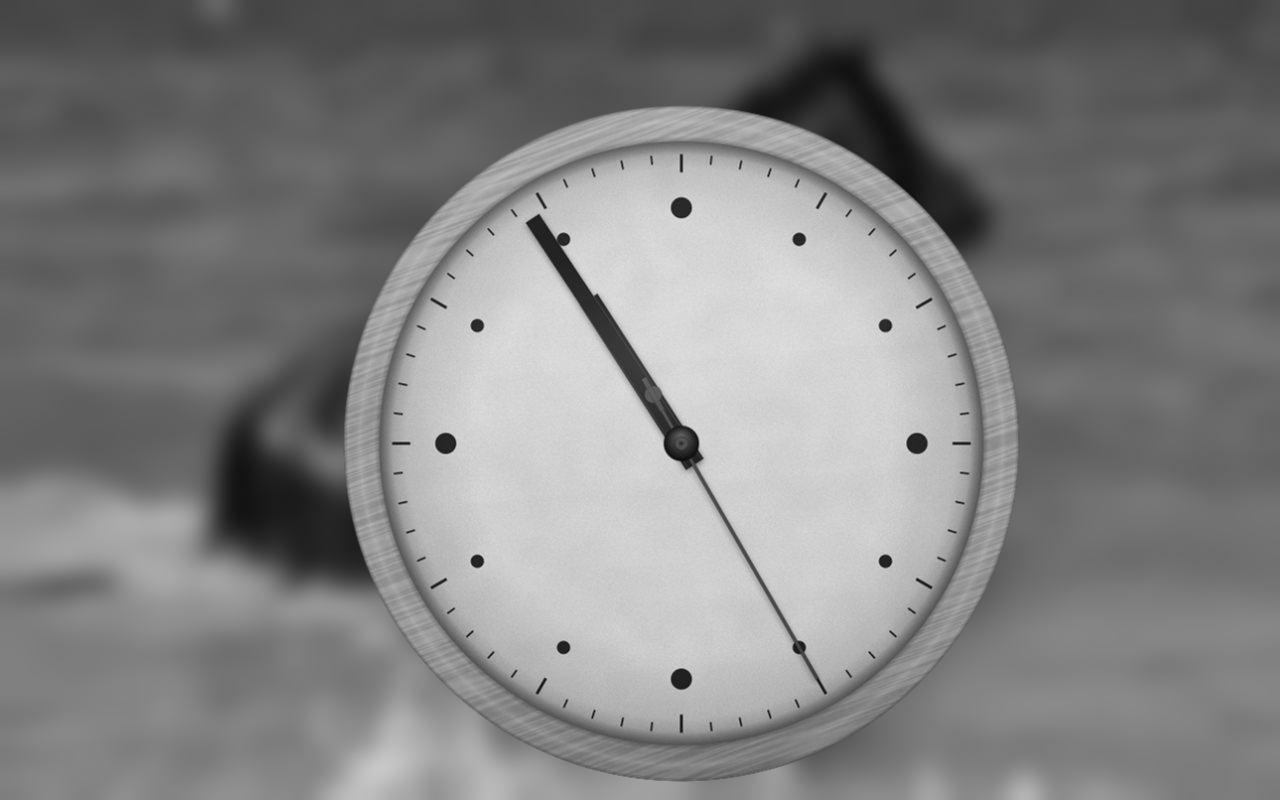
10:54:25
